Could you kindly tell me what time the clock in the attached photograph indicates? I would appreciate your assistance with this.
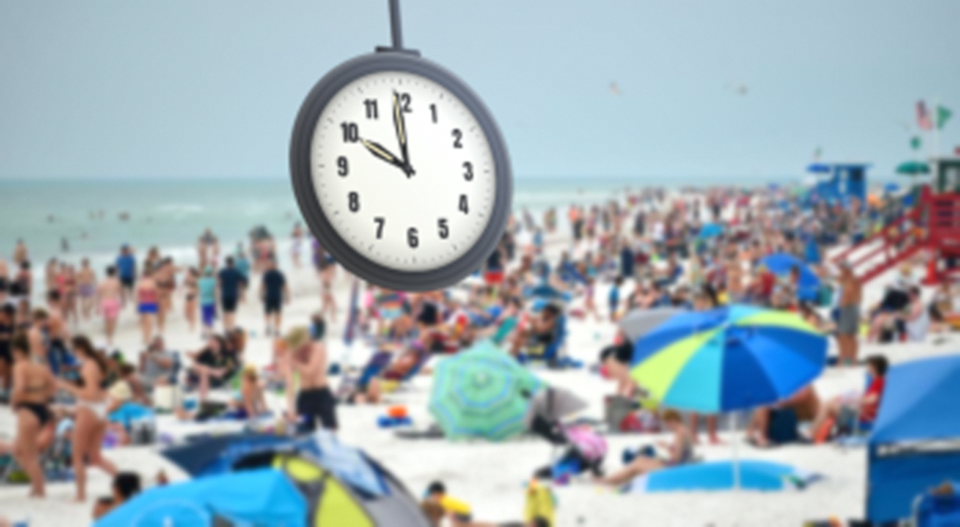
9:59
